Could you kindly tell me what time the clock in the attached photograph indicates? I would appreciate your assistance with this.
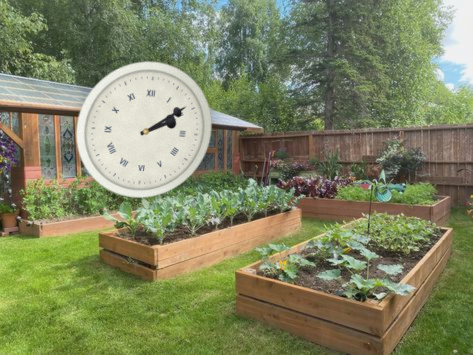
2:09
